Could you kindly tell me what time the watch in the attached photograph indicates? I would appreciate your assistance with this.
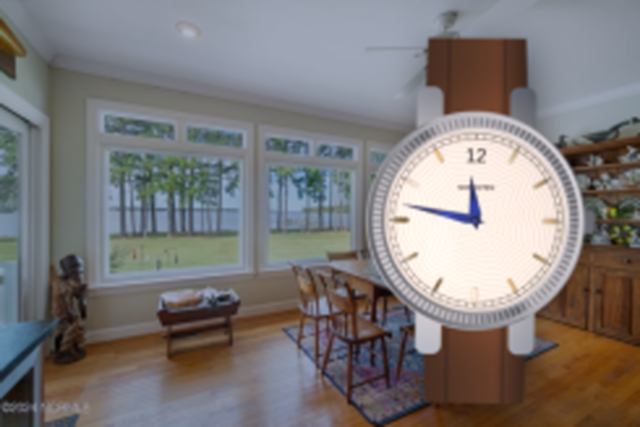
11:47
